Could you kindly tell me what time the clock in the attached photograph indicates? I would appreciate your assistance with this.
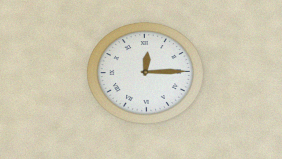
12:15
